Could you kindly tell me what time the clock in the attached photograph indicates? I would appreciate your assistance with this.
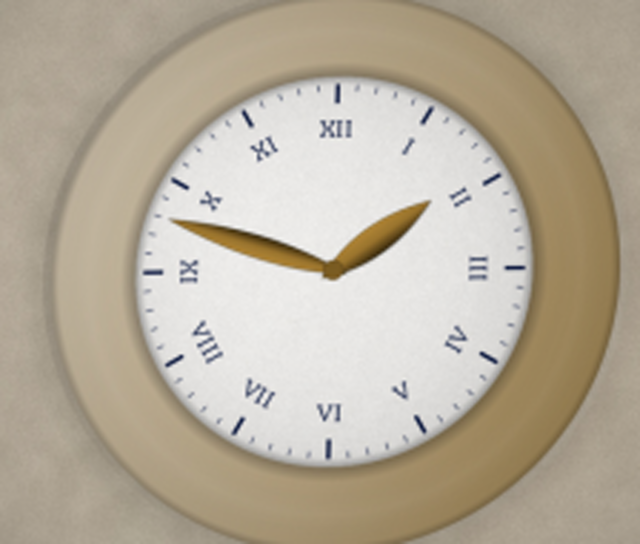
1:48
